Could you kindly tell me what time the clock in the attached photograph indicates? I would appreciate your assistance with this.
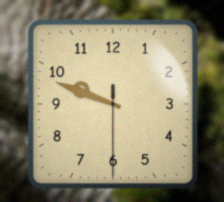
9:48:30
